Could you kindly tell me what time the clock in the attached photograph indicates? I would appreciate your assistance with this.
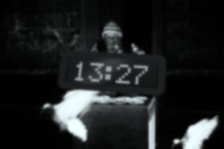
13:27
